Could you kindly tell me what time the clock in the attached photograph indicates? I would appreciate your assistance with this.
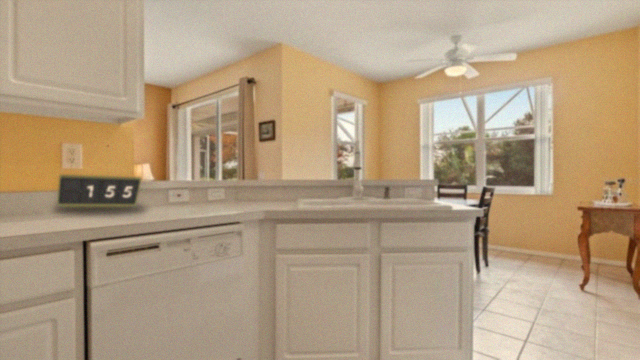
1:55
